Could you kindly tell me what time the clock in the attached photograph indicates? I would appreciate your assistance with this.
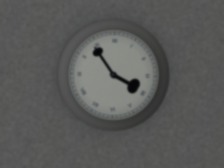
3:54
